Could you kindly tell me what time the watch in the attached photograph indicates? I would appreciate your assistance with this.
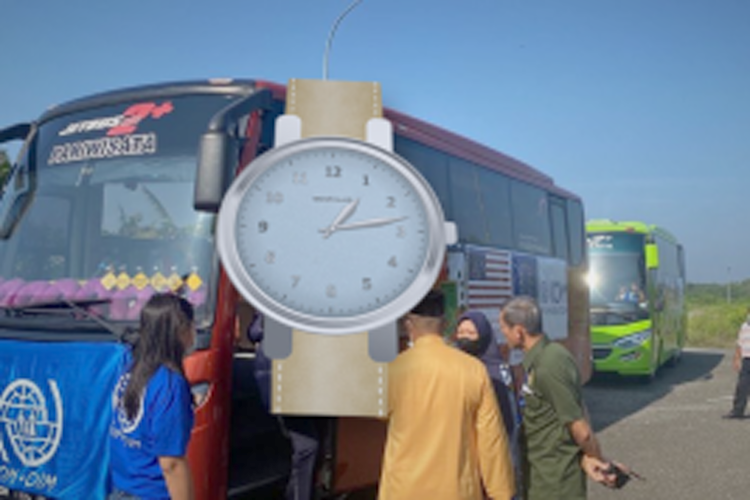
1:13
